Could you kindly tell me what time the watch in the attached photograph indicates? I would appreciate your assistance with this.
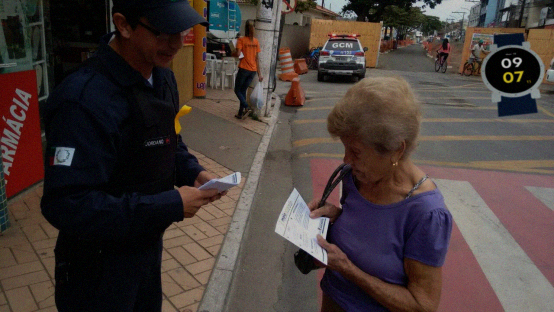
9:07
